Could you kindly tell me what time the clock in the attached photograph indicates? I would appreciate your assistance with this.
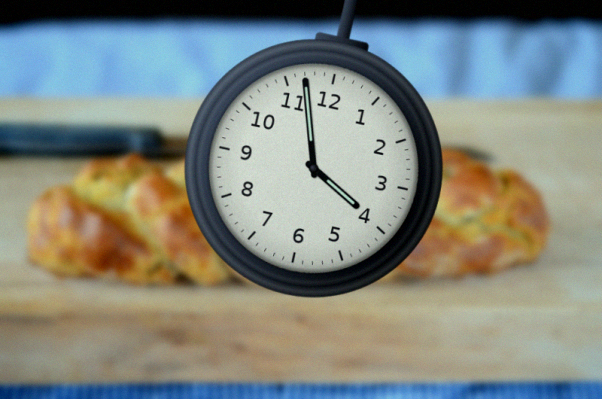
3:57
